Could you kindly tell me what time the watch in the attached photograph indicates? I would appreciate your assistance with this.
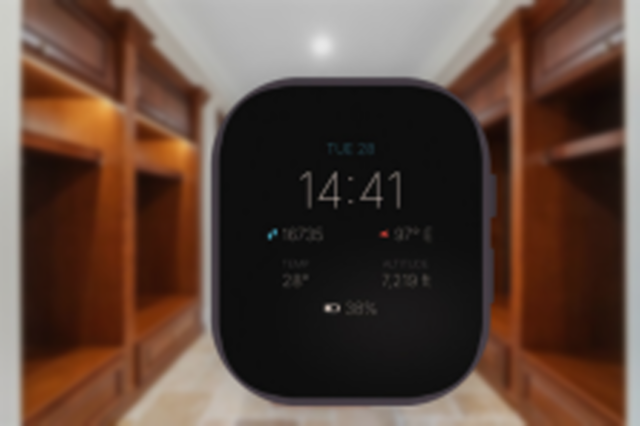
14:41
